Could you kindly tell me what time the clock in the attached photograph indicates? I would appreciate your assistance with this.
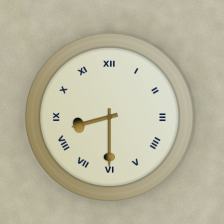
8:30
